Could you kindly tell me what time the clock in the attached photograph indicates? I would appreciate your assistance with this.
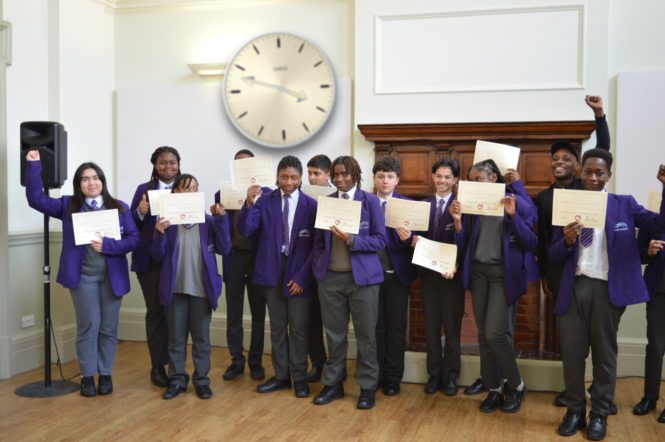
3:48
